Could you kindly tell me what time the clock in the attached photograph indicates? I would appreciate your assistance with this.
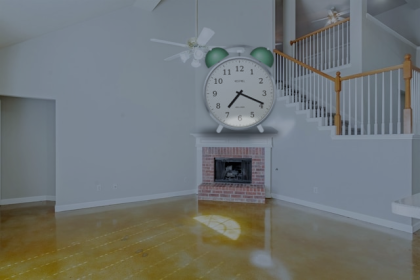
7:19
